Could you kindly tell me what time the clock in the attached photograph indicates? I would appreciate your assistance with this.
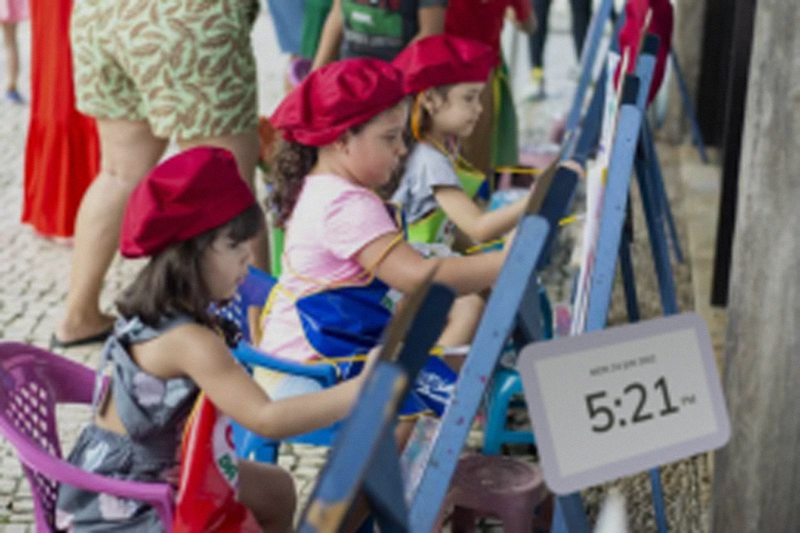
5:21
